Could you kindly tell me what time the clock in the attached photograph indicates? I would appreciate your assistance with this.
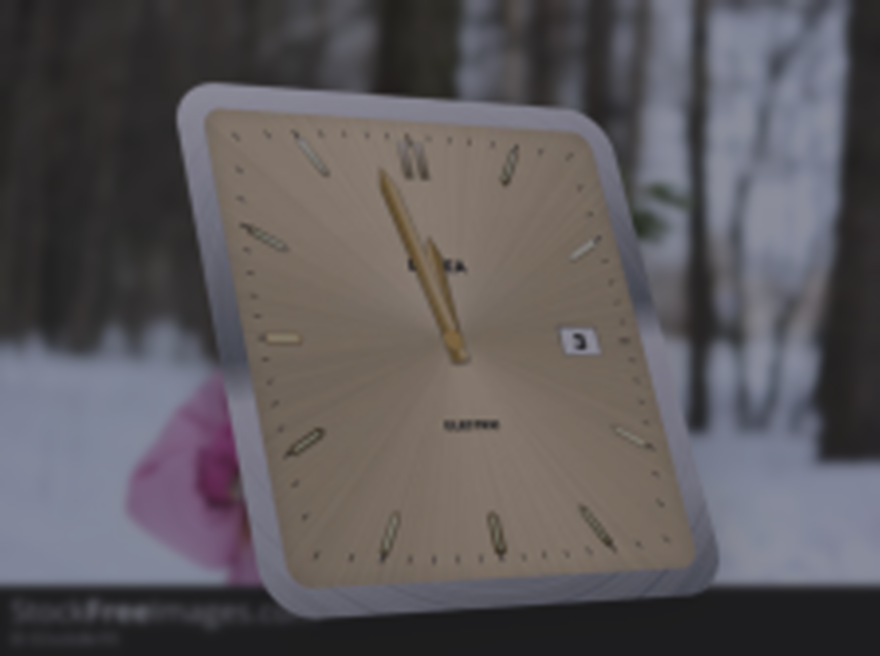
11:58
